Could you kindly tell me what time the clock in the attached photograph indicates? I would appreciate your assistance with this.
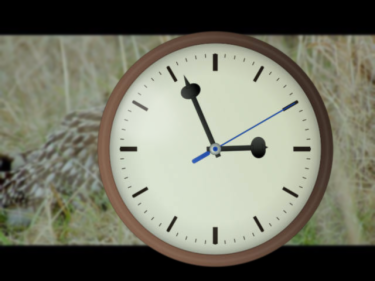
2:56:10
